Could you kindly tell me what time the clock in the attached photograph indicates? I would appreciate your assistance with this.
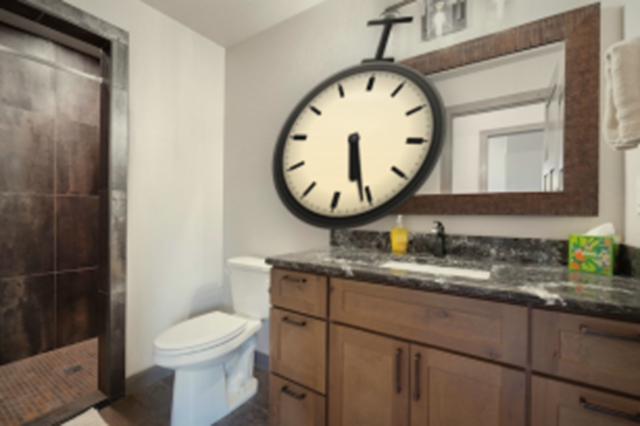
5:26
